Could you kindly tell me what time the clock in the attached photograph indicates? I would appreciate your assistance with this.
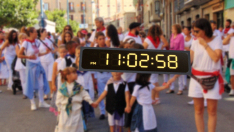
11:02:58
